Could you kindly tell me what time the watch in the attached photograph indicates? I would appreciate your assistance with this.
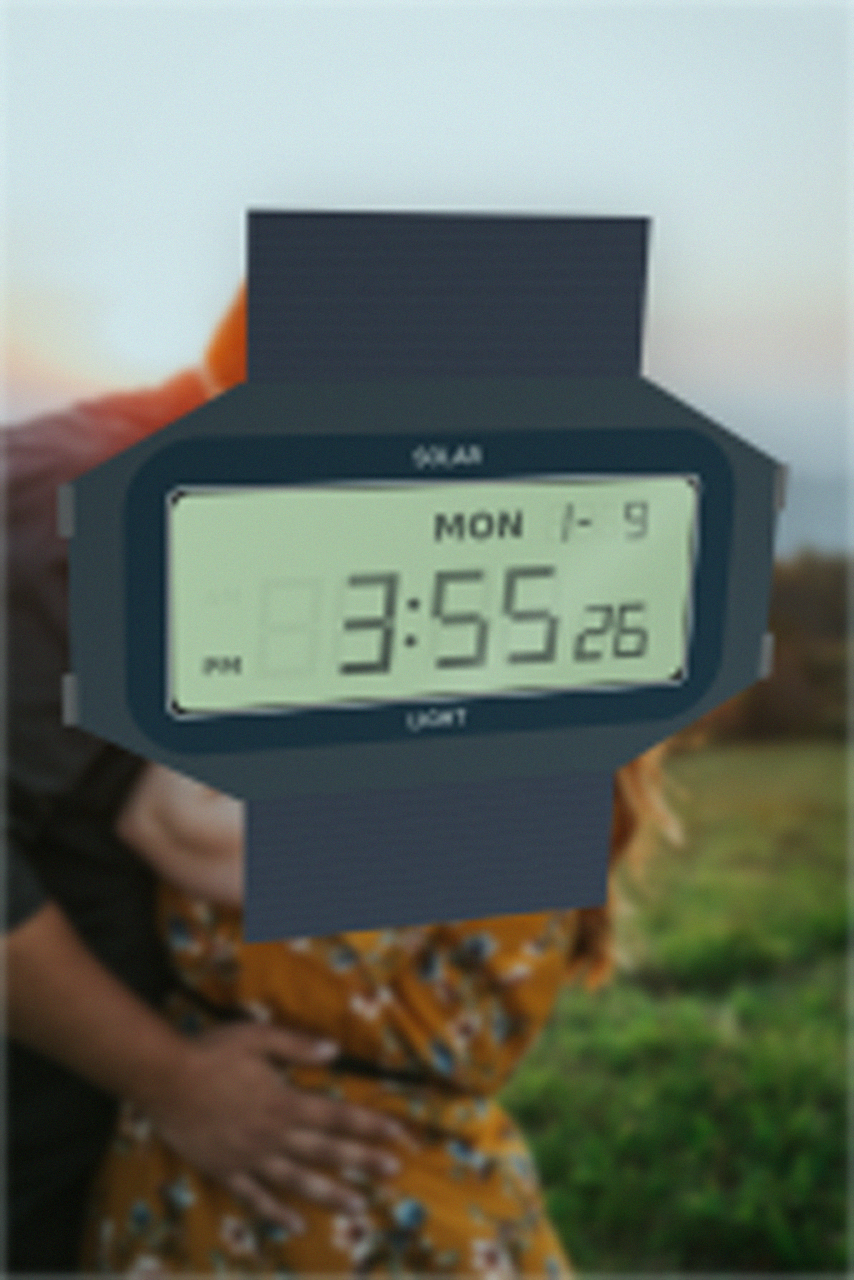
3:55:26
